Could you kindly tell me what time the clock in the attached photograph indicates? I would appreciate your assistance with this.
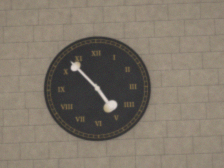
4:53
